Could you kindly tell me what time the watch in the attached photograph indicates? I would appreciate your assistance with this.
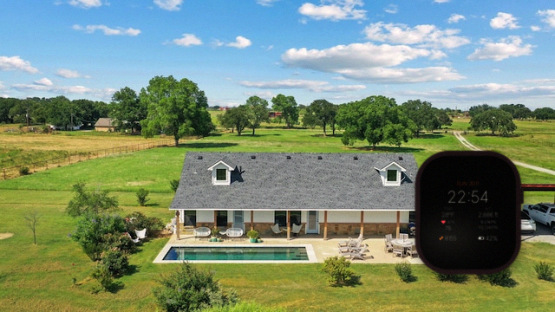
22:54
